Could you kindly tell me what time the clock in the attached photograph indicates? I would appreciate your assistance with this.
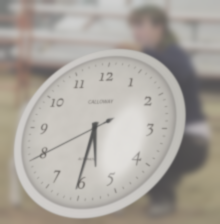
5:30:40
